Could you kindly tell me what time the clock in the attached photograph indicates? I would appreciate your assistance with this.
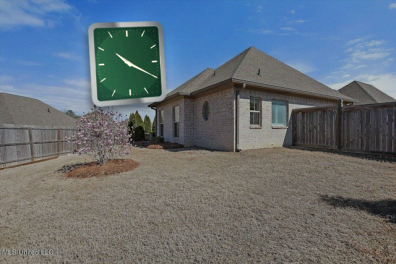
10:20
